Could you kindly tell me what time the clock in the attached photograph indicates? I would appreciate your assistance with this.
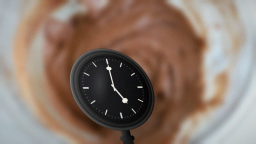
5:00
